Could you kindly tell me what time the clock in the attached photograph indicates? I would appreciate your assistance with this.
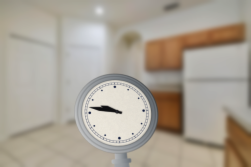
9:47
